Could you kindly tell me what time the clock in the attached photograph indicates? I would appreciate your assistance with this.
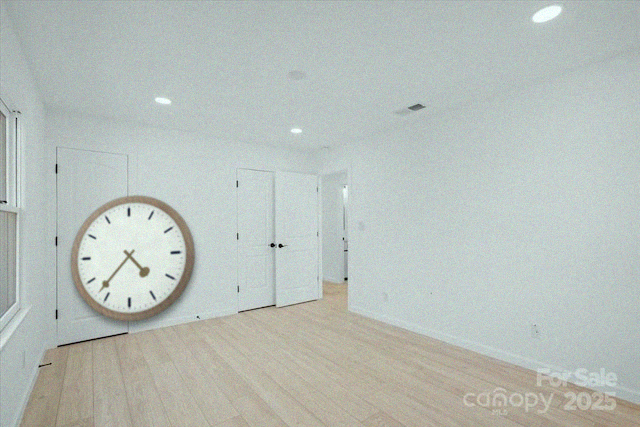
4:37
